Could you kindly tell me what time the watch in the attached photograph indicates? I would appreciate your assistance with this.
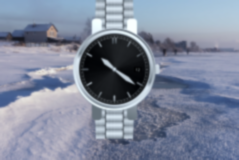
10:21
